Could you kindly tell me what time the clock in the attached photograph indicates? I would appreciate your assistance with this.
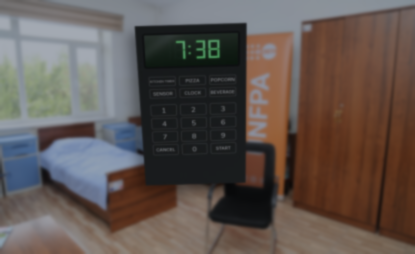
7:38
